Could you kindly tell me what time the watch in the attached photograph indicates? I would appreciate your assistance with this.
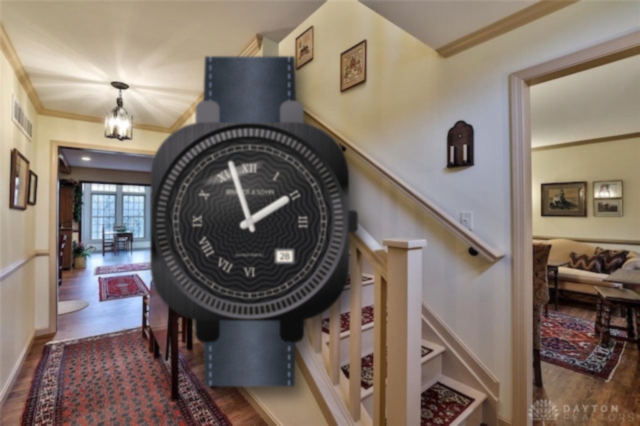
1:57
